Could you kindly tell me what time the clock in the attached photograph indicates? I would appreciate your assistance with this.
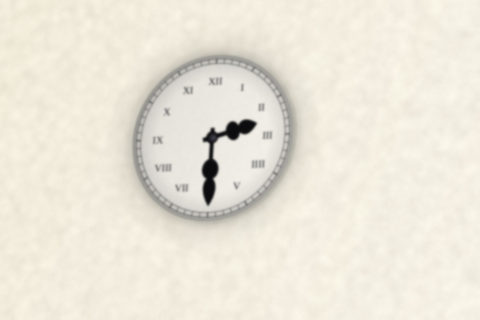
2:30
